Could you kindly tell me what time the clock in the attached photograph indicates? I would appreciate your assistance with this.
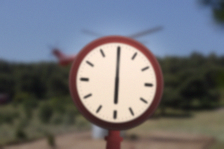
6:00
